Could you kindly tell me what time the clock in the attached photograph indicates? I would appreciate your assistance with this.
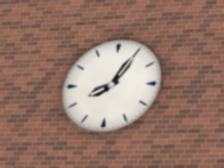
8:05
